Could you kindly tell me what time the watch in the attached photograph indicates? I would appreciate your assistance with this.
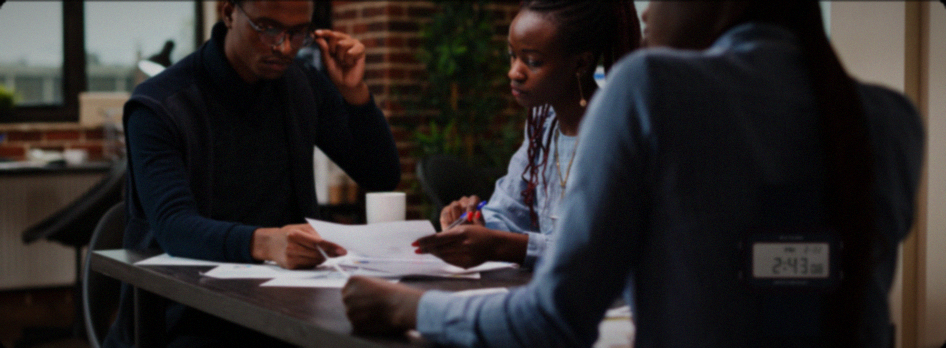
2:43
